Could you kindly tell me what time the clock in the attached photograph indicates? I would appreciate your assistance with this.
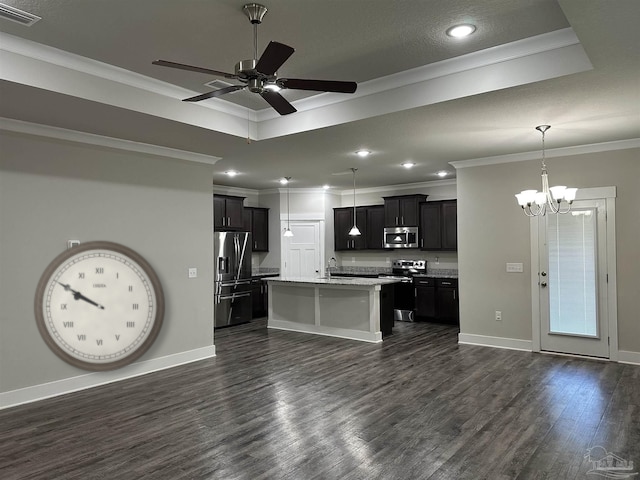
9:50
